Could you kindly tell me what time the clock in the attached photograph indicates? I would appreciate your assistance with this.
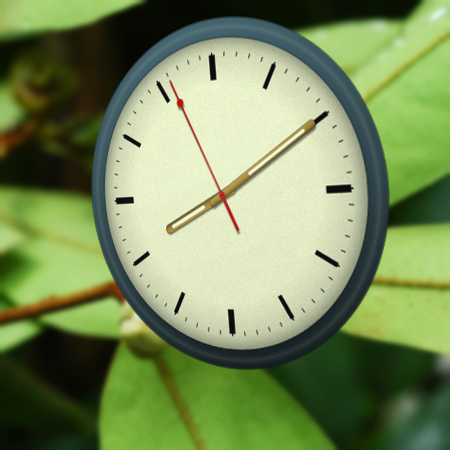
8:09:56
